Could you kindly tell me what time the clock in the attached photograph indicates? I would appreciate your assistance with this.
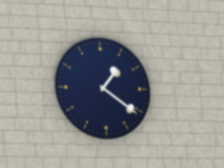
1:21
